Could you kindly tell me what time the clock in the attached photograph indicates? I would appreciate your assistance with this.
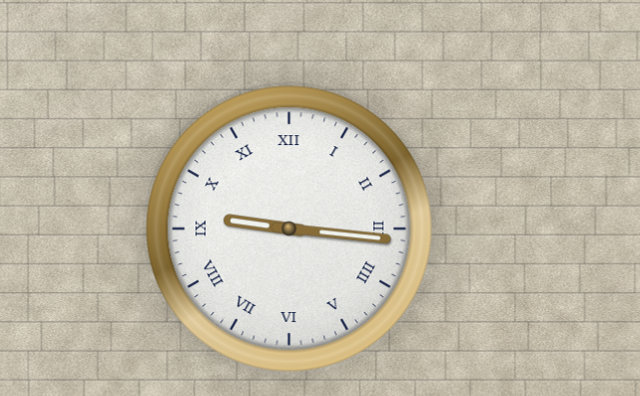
9:16
